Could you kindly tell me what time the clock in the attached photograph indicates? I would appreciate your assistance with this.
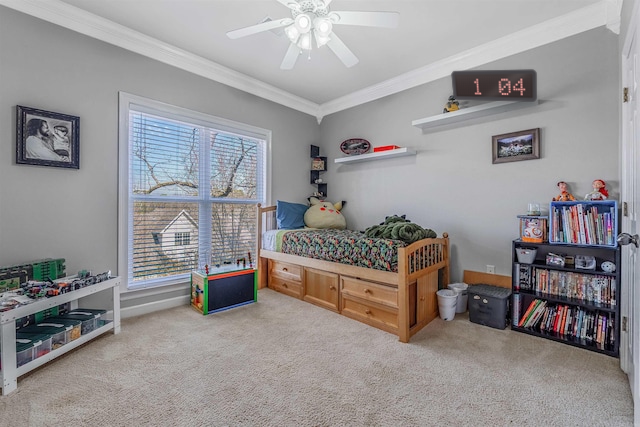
1:04
